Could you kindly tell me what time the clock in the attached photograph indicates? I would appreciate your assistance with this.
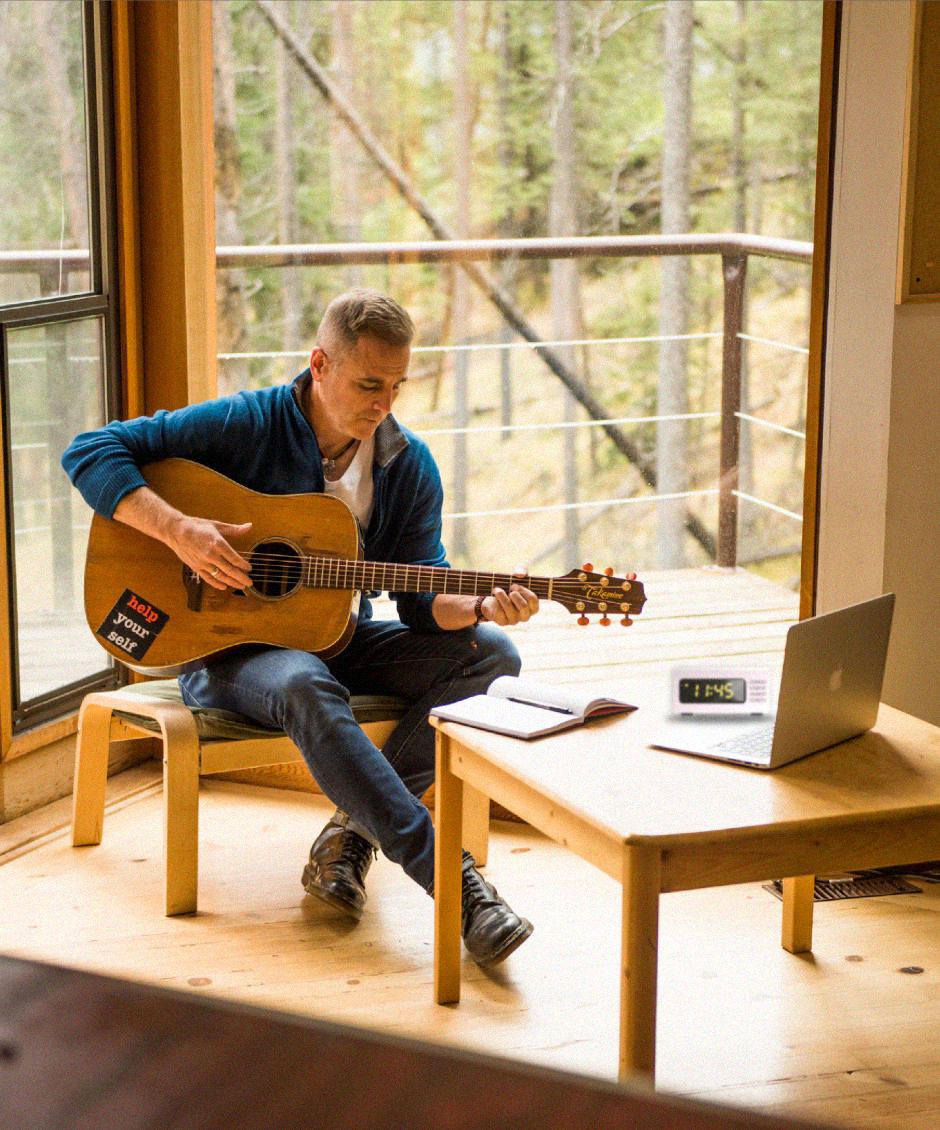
11:45
